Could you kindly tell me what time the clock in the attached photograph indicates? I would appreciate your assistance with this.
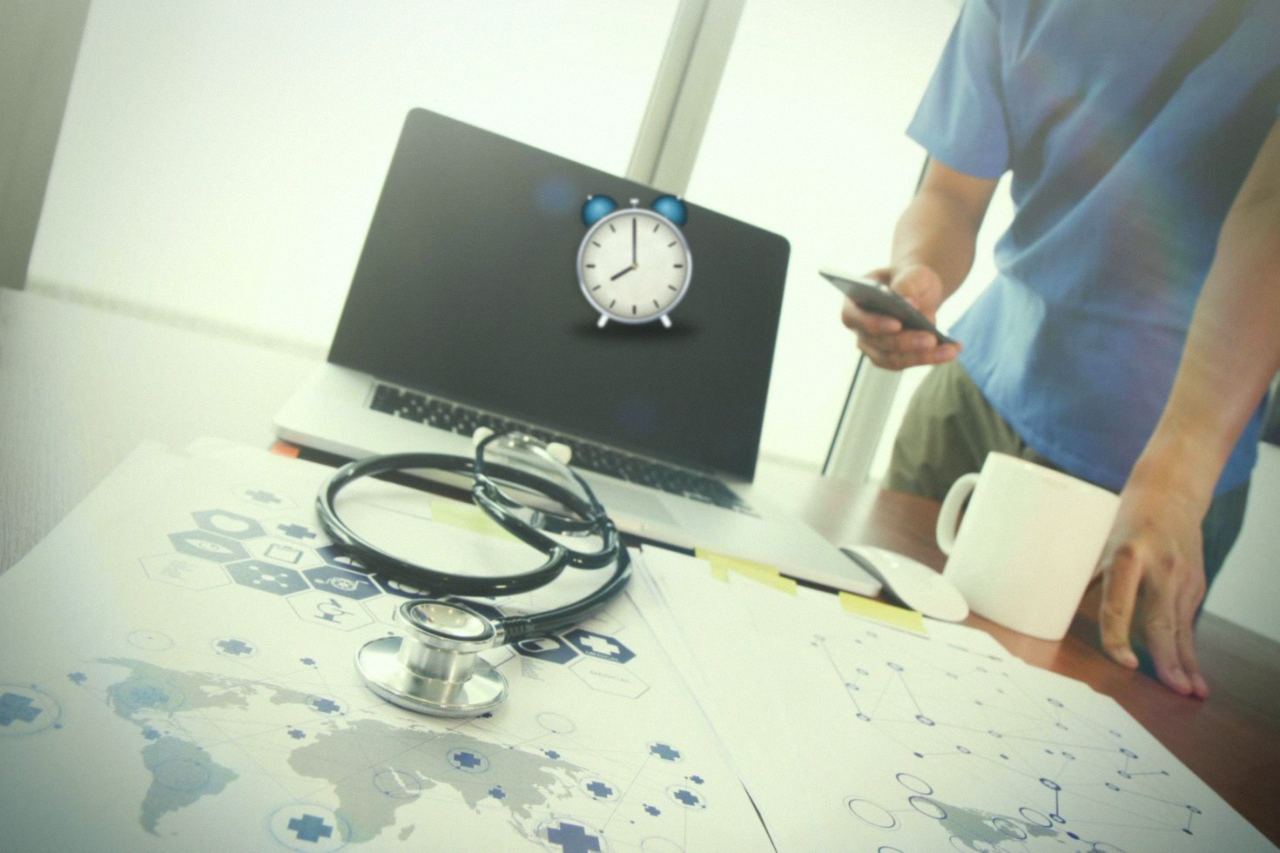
8:00
